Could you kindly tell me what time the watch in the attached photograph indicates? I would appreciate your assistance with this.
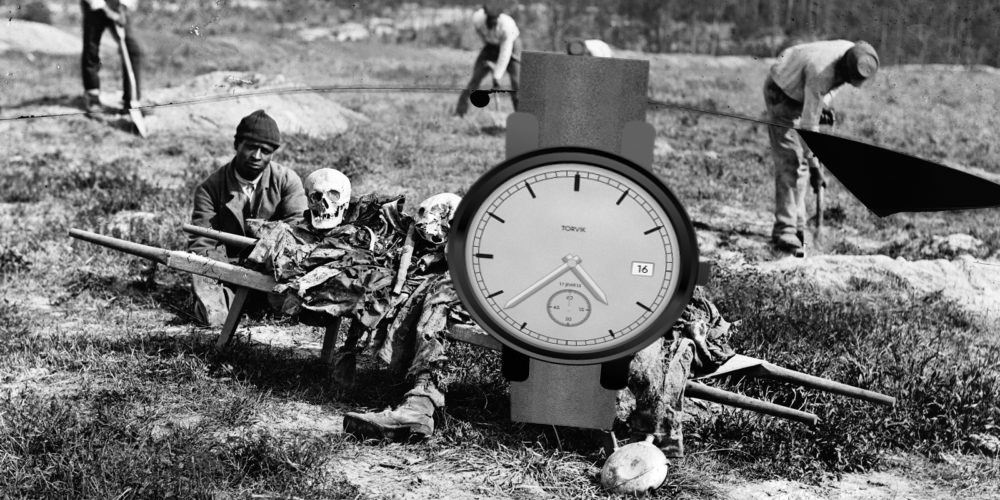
4:38
